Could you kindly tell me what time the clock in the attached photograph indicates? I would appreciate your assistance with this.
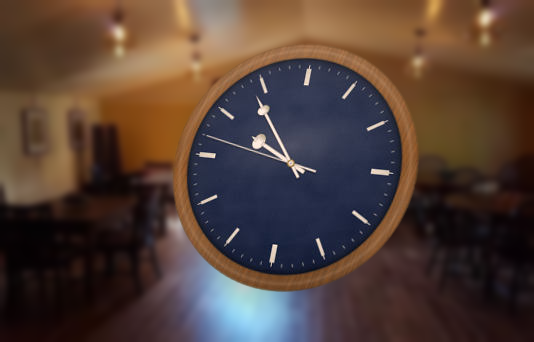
9:53:47
